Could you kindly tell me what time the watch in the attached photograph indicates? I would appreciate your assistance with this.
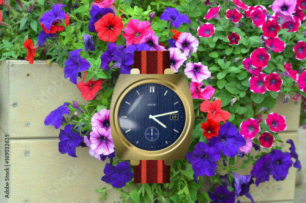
4:13
